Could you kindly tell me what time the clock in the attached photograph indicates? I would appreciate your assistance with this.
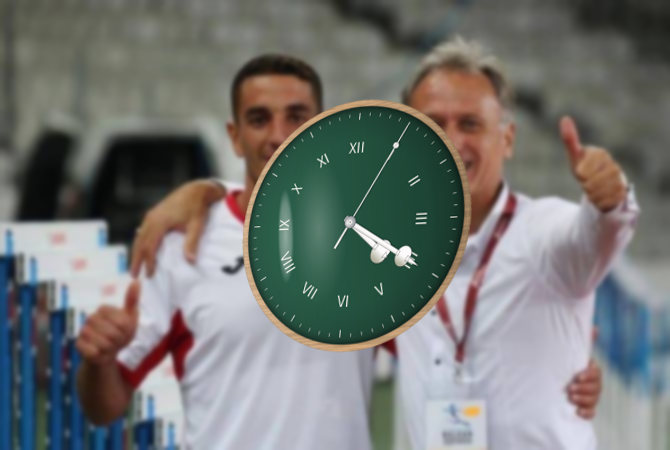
4:20:05
